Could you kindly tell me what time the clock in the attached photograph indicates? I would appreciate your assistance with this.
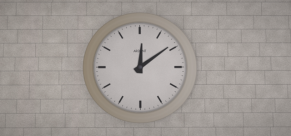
12:09
